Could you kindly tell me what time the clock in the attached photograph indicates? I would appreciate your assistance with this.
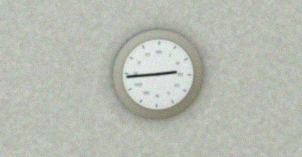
2:44
